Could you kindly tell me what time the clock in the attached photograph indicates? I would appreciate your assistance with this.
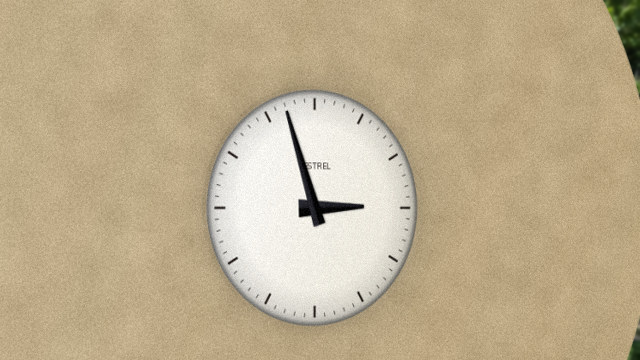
2:57
